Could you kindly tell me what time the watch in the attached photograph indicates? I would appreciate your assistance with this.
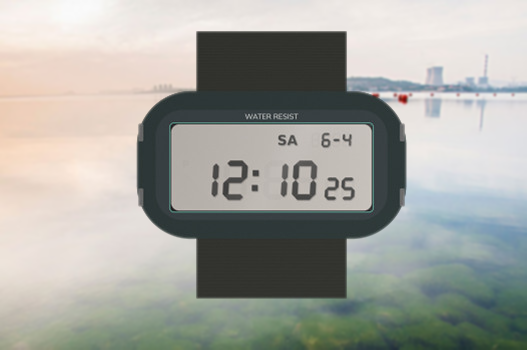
12:10:25
